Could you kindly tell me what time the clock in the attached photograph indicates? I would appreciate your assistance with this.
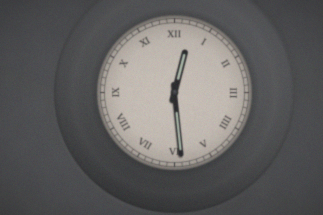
12:29
